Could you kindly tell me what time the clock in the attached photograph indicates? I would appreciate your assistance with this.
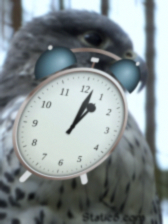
1:02
